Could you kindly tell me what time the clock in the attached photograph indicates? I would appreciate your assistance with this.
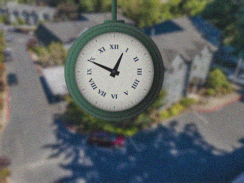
12:49
